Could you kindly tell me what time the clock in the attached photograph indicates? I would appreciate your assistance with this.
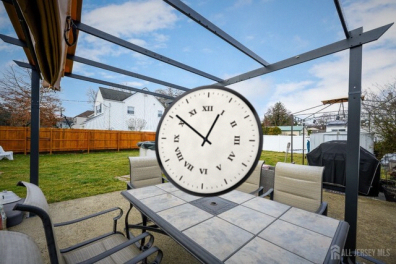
12:51
